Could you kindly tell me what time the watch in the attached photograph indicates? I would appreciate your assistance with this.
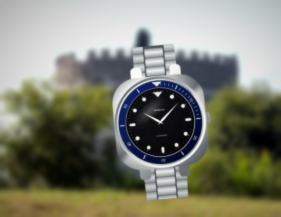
10:08
